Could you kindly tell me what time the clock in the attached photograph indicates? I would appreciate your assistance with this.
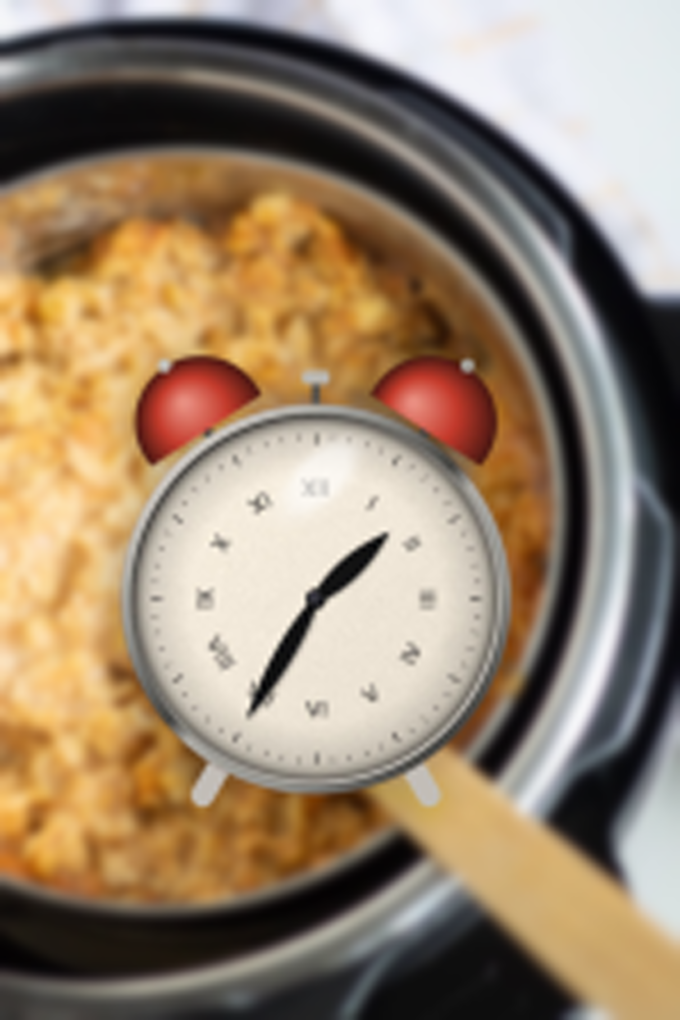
1:35
